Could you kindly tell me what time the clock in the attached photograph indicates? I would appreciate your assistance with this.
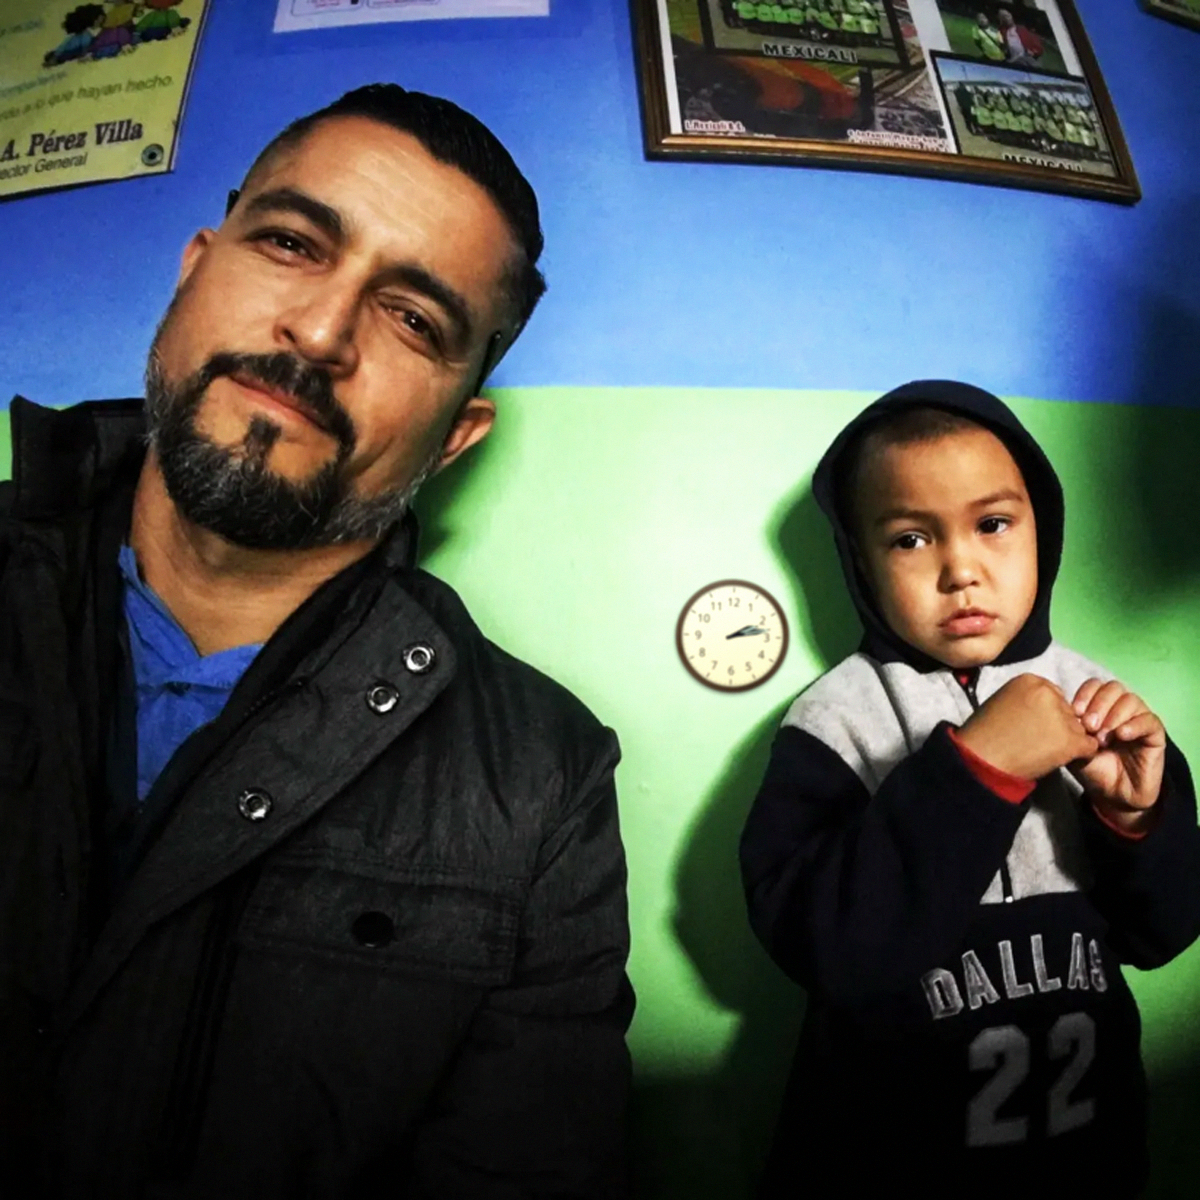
2:13
